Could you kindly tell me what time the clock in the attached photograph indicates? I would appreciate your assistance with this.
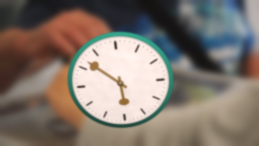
5:52
